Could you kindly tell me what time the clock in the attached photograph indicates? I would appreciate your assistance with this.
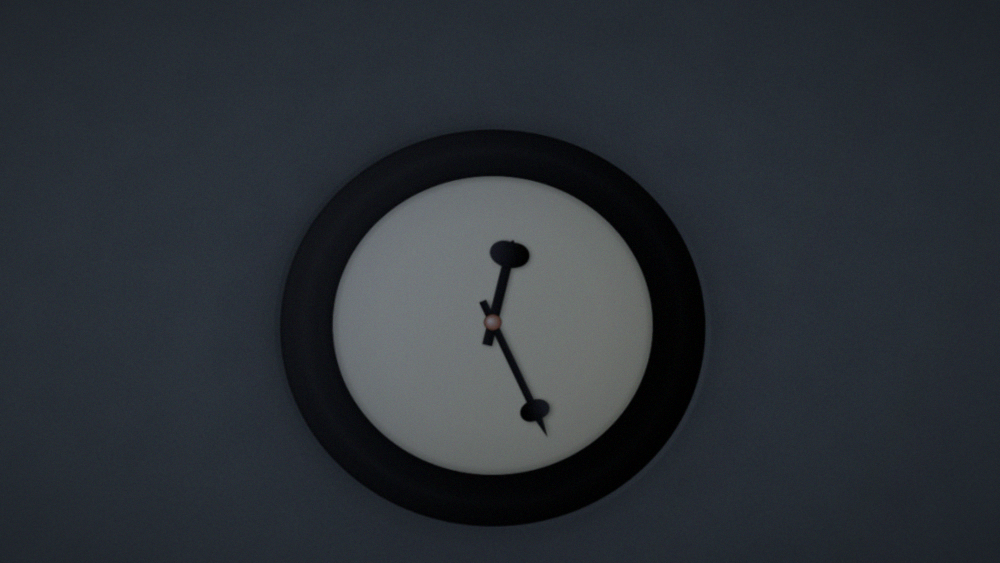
12:26
